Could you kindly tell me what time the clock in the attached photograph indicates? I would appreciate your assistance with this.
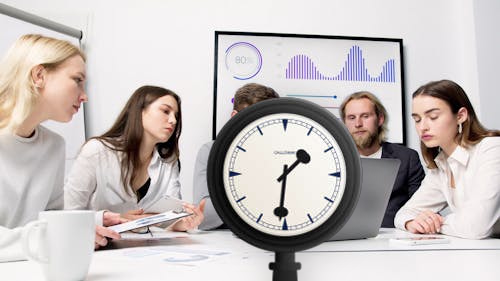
1:31
